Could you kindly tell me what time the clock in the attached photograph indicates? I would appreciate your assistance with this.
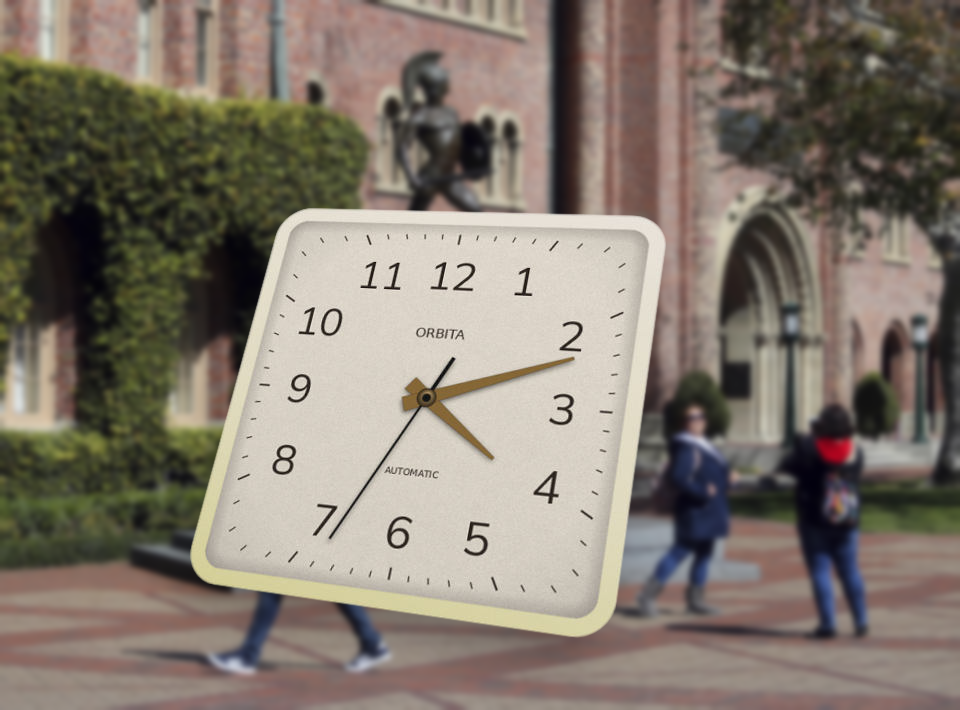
4:11:34
